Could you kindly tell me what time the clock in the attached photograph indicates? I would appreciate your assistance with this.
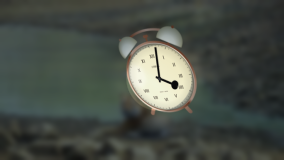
4:02
